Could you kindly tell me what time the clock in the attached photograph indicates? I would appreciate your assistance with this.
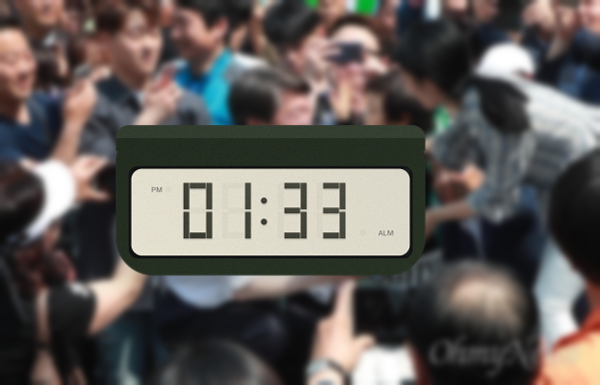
1:33
